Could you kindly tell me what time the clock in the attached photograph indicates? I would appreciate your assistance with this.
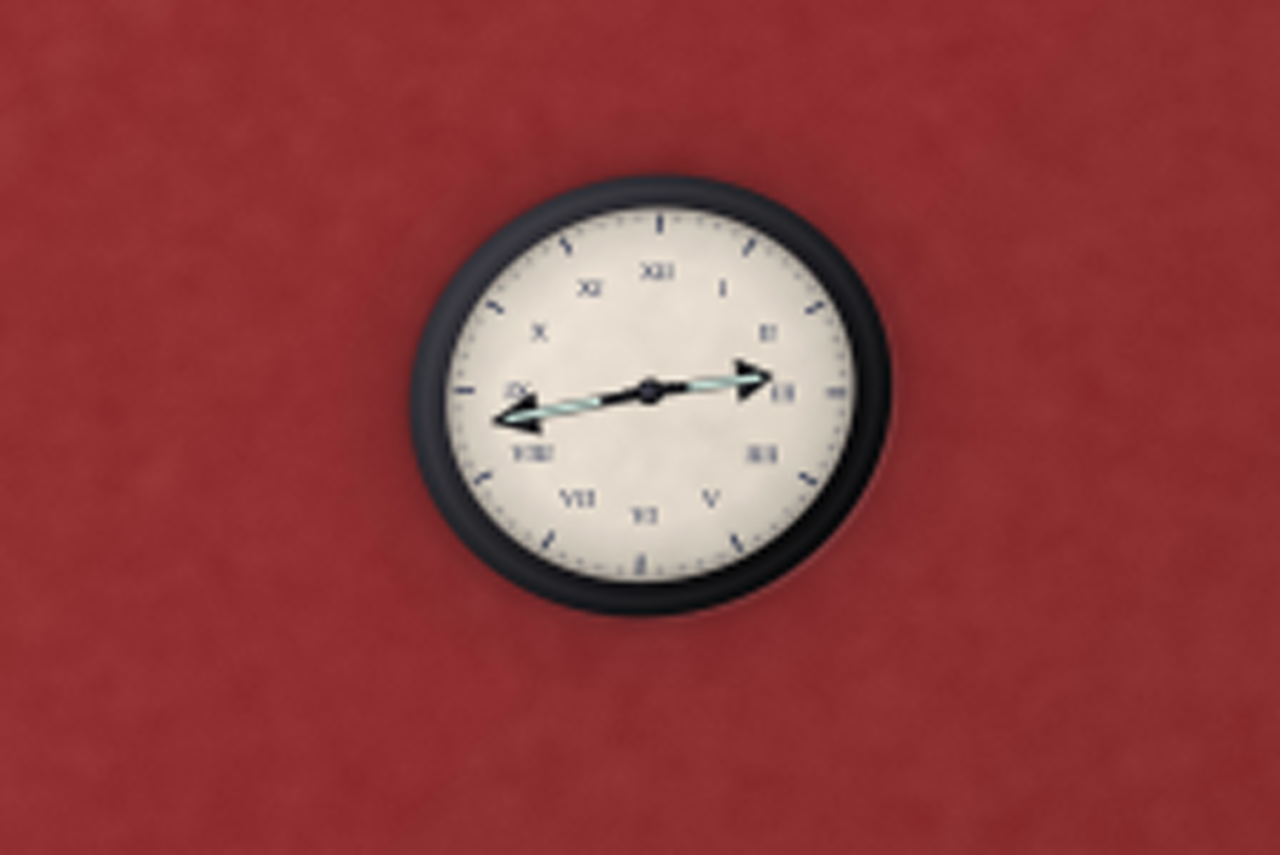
2:43
